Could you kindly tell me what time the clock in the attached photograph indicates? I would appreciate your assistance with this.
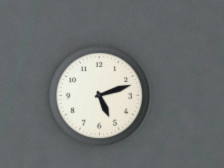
5:12
